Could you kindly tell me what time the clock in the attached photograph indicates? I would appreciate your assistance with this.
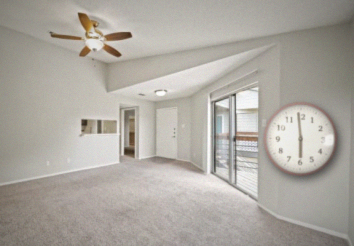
5:59
